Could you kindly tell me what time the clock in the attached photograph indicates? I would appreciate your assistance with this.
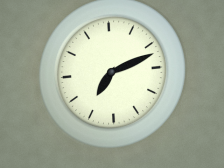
7:12
